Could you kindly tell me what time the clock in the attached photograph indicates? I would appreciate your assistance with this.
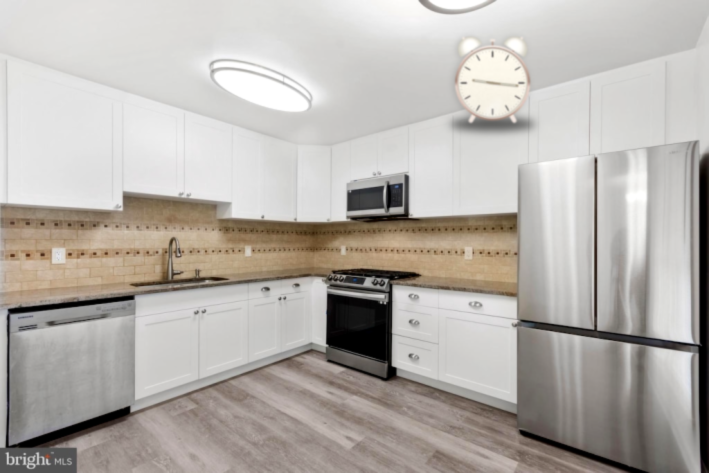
9:16
